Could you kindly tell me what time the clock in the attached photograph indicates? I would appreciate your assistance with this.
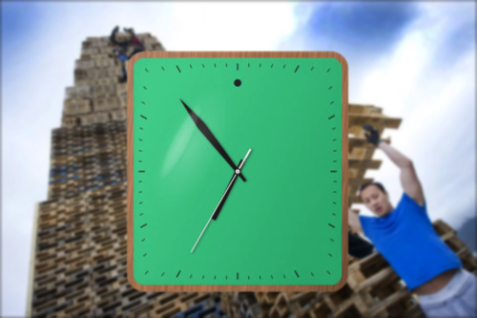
6:53:35
